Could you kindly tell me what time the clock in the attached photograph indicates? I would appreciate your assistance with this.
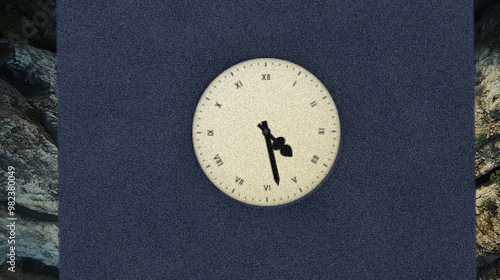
4:28
